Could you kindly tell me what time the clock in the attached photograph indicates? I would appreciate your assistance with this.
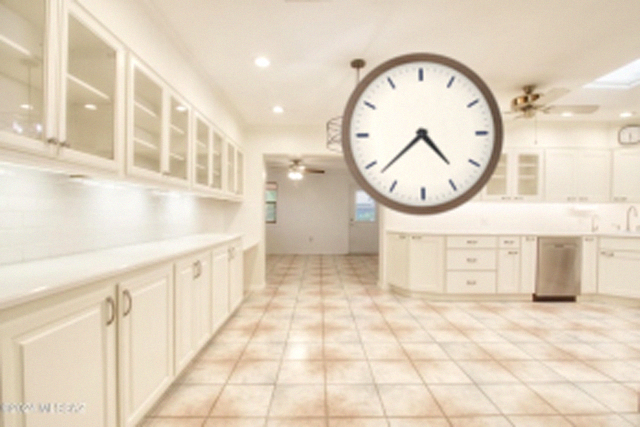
4:38
